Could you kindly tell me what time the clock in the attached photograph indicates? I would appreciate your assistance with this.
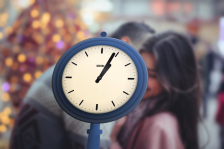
1:04
